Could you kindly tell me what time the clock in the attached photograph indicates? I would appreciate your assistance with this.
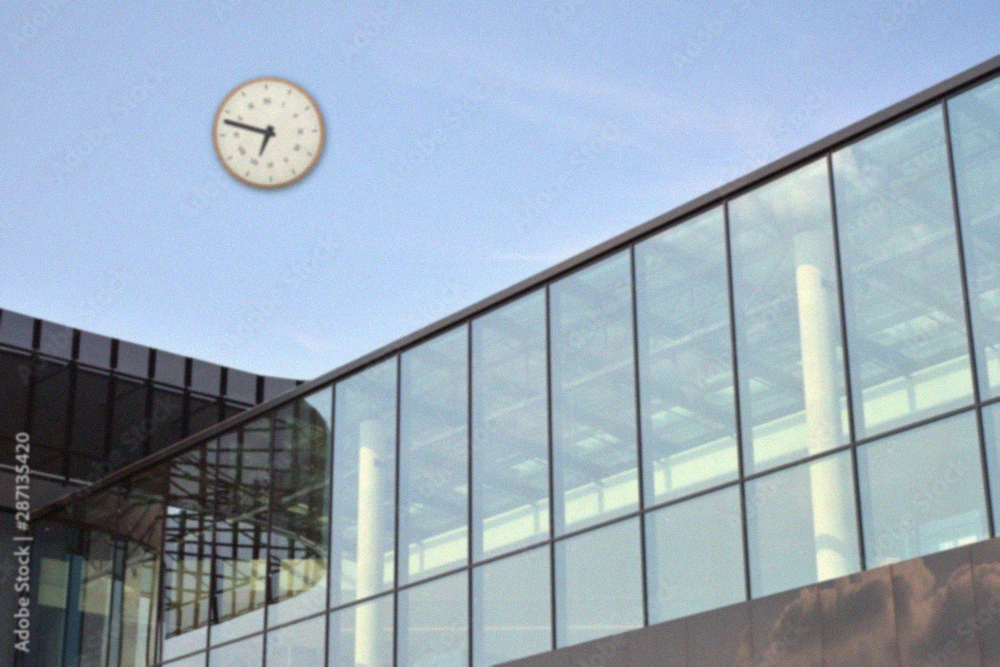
6:48
